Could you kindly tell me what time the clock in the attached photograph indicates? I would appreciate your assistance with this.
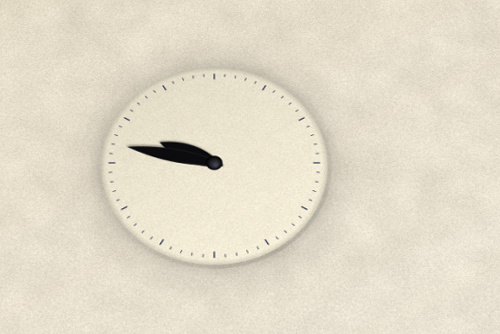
9:47
